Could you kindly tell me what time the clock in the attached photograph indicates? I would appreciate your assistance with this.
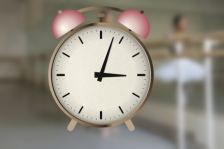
3:03
